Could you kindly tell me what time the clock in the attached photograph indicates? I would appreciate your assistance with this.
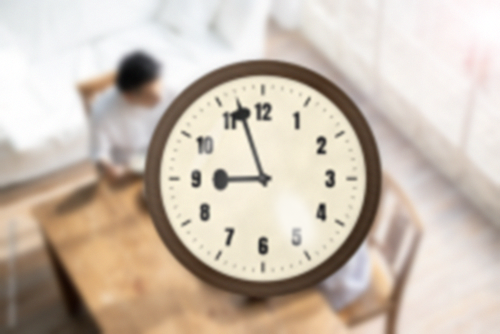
8:57
